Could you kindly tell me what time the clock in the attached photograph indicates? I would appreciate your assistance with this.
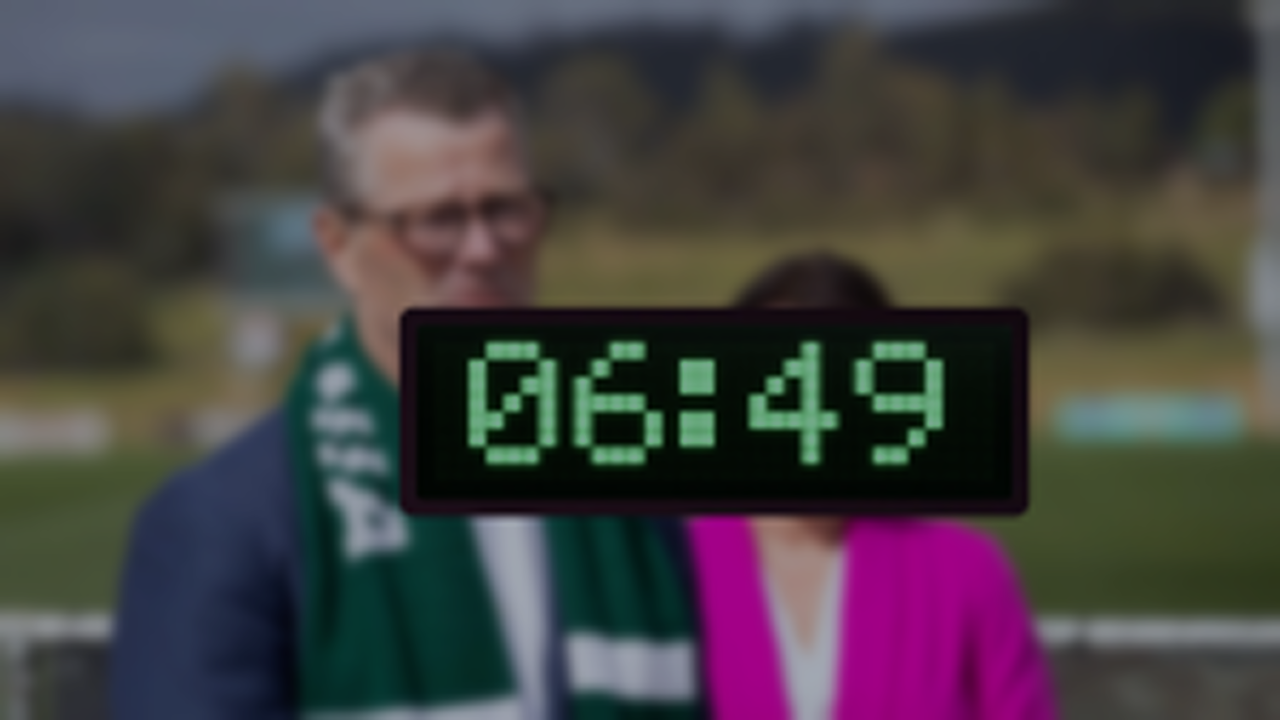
6:49
